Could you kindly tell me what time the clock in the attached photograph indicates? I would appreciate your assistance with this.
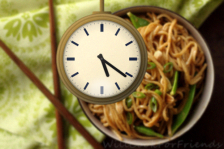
5:21
